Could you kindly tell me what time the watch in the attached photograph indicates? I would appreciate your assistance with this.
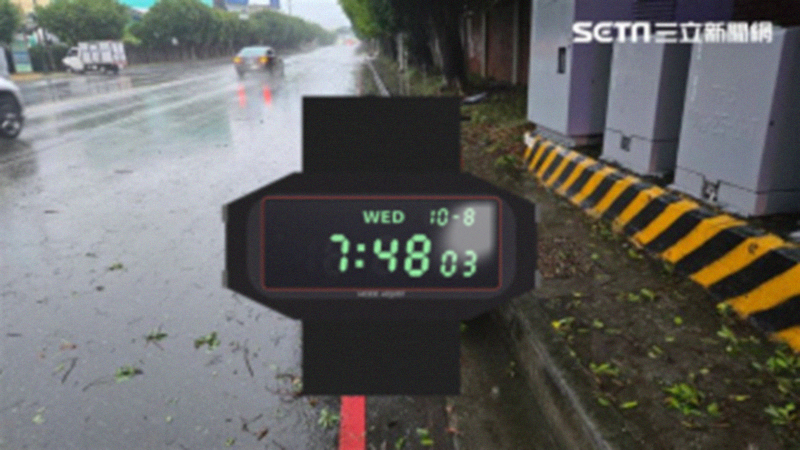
7:48:03
